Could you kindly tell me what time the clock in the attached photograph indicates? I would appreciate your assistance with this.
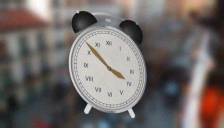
3:52
